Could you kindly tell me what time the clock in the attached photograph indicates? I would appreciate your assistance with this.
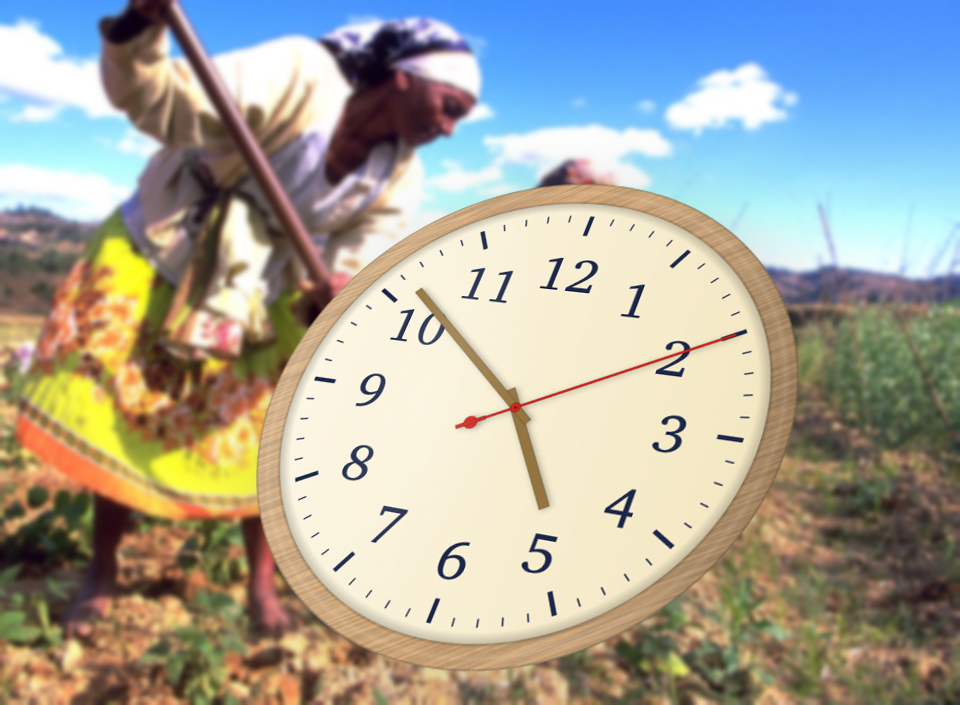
4:51:10
